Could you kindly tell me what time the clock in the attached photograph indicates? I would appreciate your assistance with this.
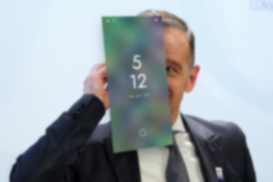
5:12
